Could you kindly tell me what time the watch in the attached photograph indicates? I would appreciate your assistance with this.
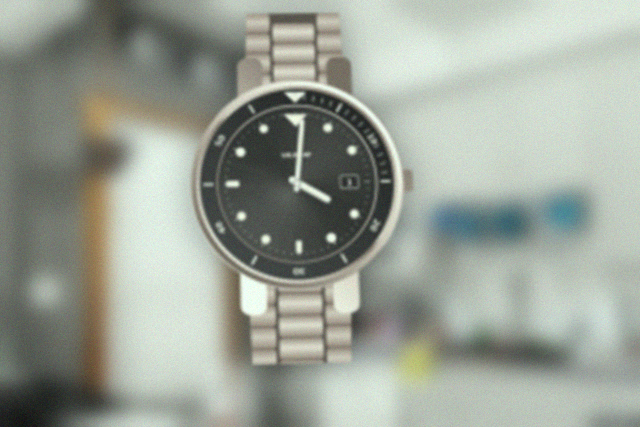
4:01
